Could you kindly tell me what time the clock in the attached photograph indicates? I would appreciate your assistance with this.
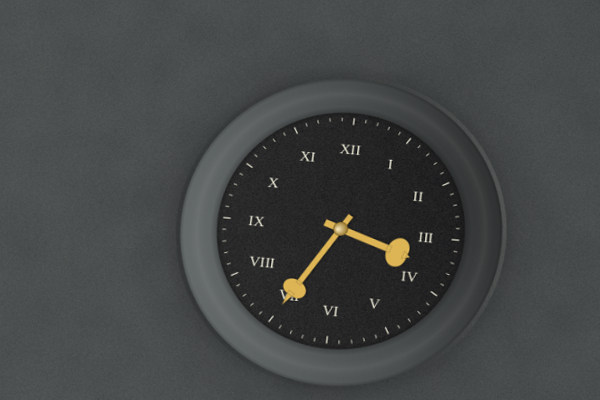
3:35
